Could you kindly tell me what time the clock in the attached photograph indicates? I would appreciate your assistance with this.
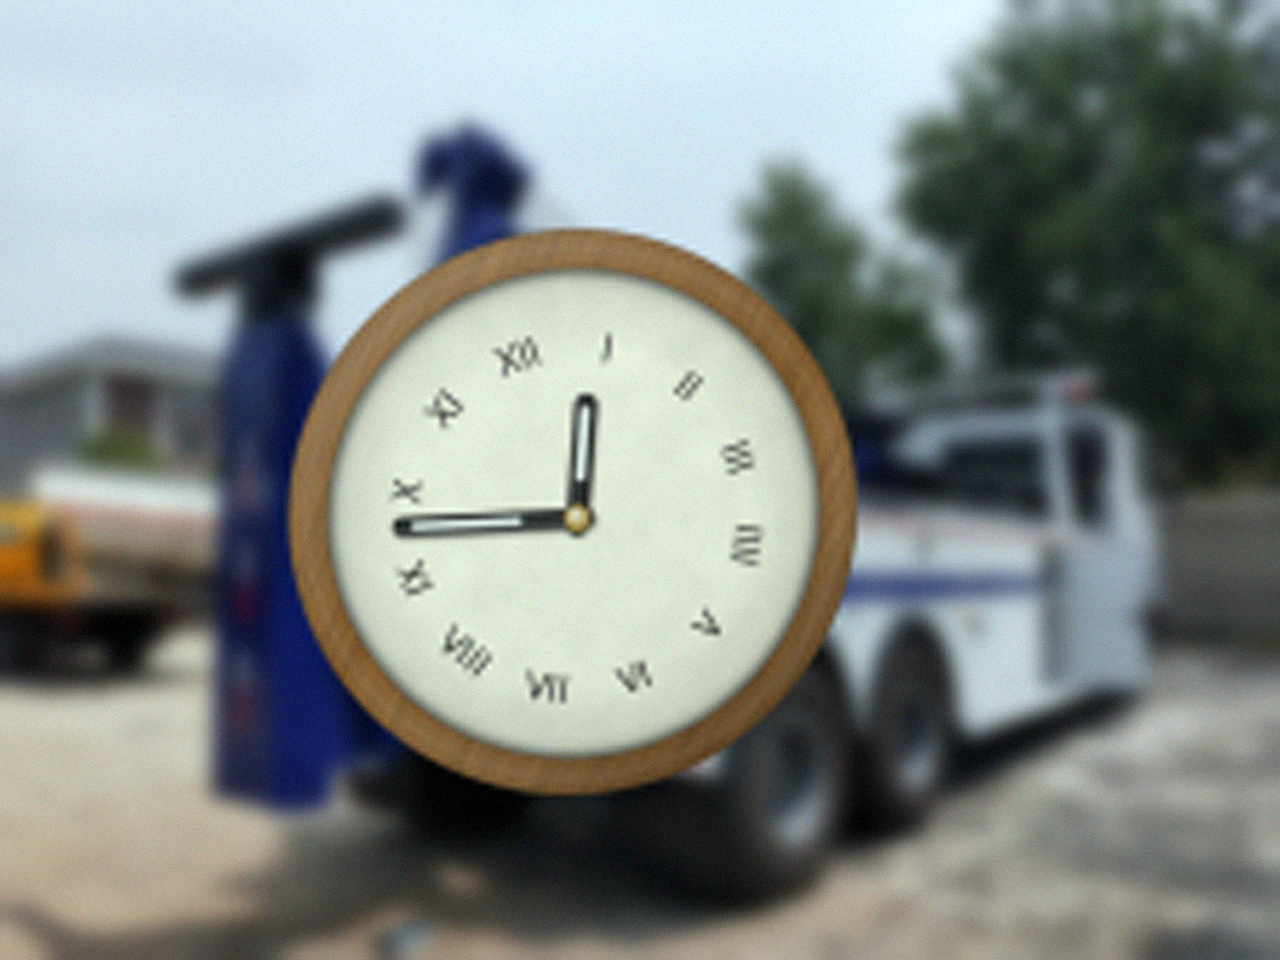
12:48
